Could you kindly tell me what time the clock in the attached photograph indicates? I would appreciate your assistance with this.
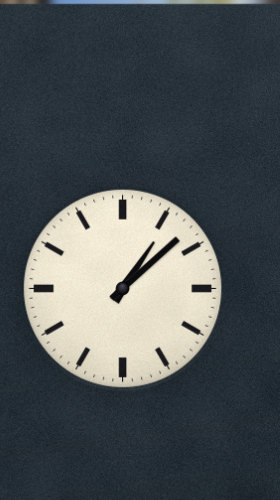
1:08
